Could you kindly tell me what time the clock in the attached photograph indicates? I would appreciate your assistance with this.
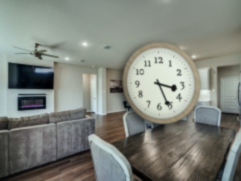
3:26
